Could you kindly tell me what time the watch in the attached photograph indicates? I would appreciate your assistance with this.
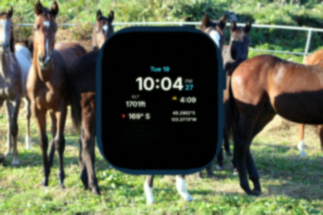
10:04
